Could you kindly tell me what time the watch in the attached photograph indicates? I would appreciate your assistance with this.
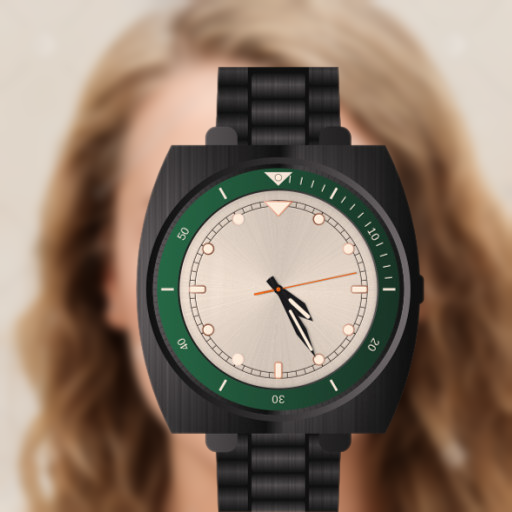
4:25:13
